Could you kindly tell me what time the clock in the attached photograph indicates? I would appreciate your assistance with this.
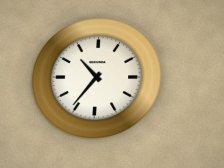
10:36
